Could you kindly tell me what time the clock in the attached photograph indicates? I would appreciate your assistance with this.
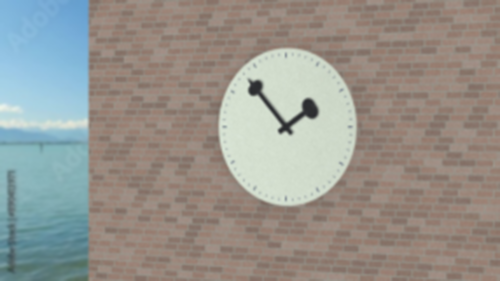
1:53
